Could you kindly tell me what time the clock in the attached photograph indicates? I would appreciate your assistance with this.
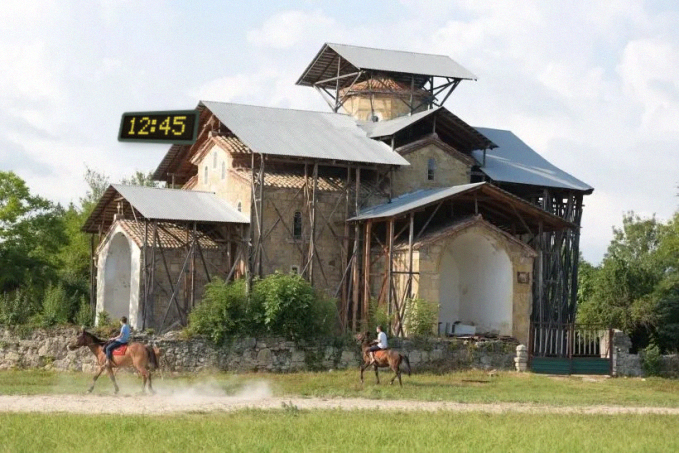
12:45
